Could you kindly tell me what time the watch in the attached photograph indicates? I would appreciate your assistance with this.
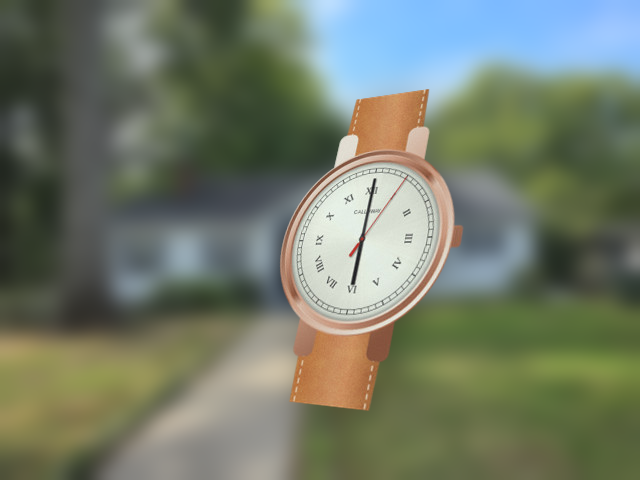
6:00:05
